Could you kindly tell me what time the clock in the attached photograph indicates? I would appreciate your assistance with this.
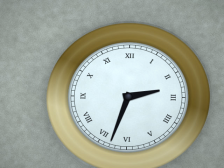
2:33
